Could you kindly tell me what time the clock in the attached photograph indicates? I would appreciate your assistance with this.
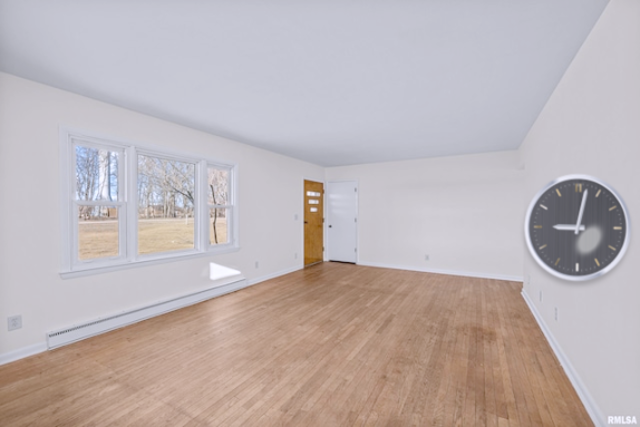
9:02
